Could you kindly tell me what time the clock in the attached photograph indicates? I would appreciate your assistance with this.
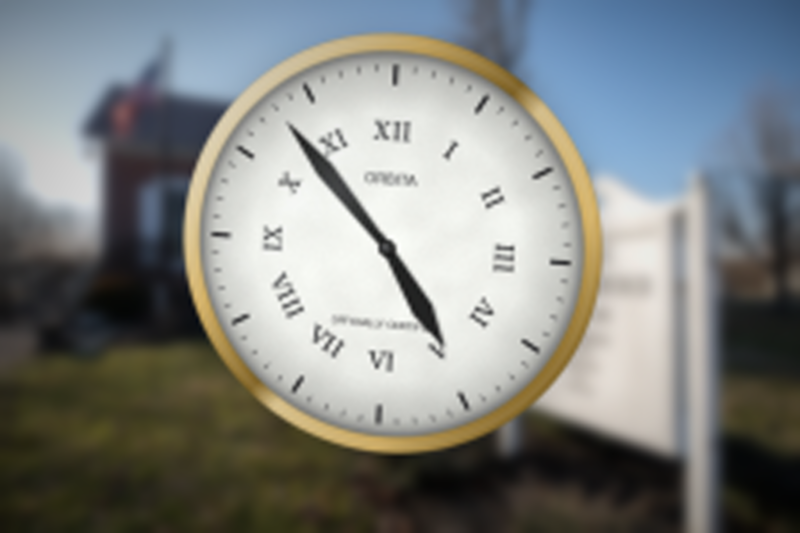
4:53
